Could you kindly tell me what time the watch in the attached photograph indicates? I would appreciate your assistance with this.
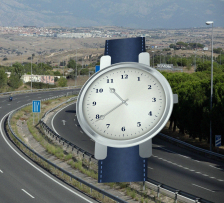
10:39
